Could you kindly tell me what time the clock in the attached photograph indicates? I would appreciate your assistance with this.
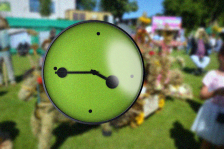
3:44
